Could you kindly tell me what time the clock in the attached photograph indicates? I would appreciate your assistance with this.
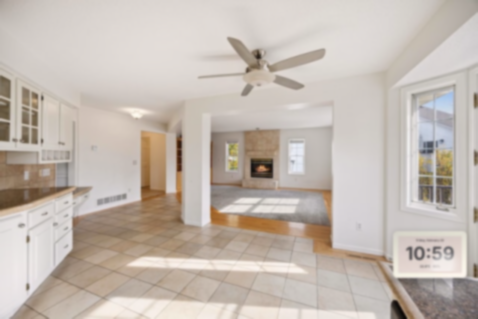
10:59
